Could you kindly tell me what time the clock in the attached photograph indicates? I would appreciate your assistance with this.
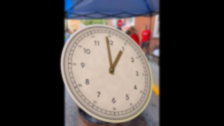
12:59
